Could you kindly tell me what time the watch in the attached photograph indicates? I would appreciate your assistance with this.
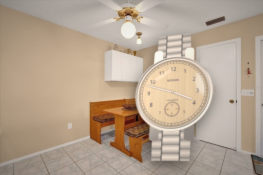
3:48
